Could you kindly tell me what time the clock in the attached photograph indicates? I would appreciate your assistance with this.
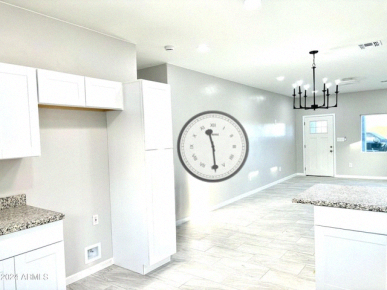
11:29
